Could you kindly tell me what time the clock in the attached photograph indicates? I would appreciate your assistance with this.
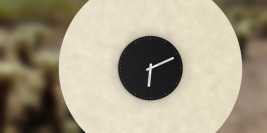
6:11
